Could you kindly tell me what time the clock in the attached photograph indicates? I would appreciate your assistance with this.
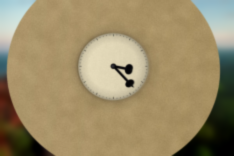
3:23
